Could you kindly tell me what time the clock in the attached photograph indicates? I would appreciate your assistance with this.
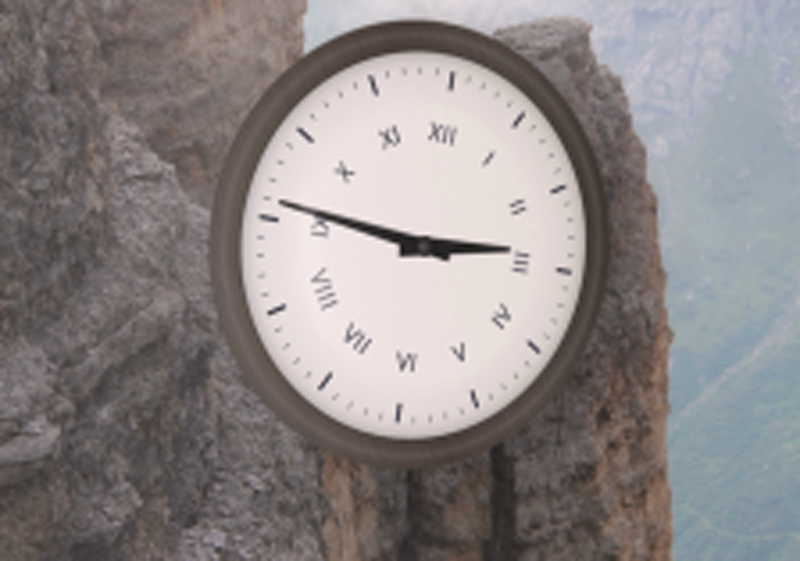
2:46
